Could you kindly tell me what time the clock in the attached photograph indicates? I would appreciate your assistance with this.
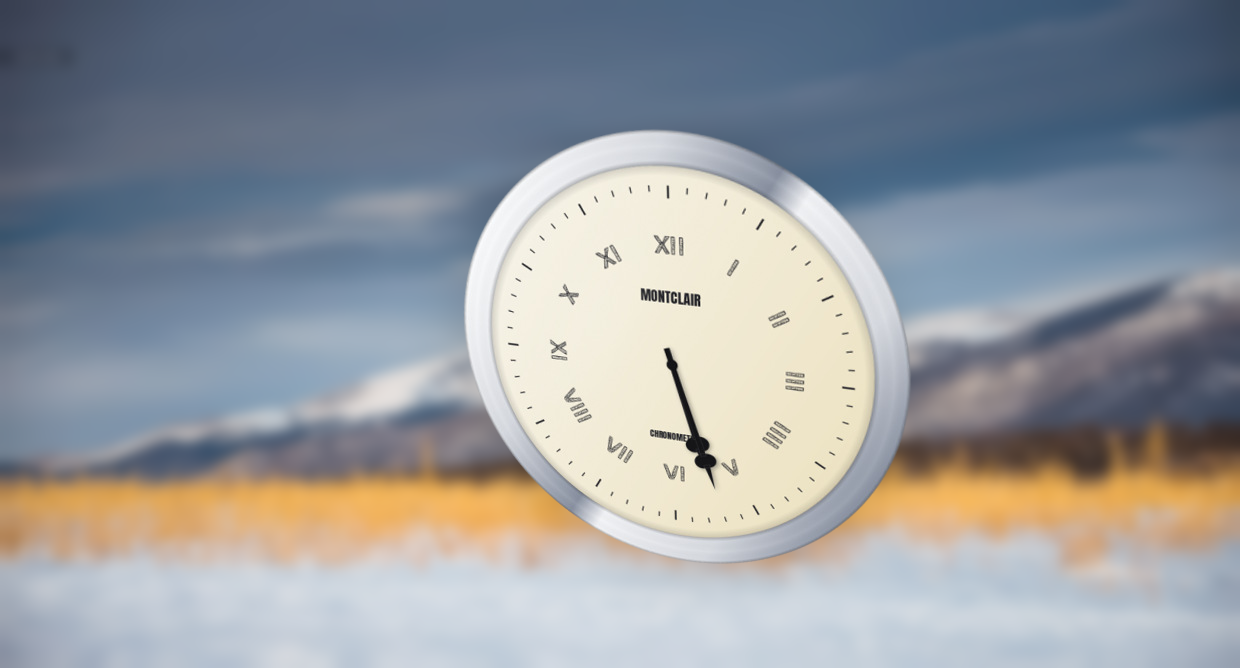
5:27
